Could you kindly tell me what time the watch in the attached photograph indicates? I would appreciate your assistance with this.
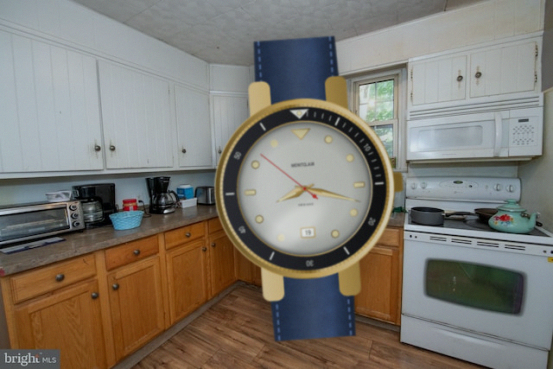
8:17:52
